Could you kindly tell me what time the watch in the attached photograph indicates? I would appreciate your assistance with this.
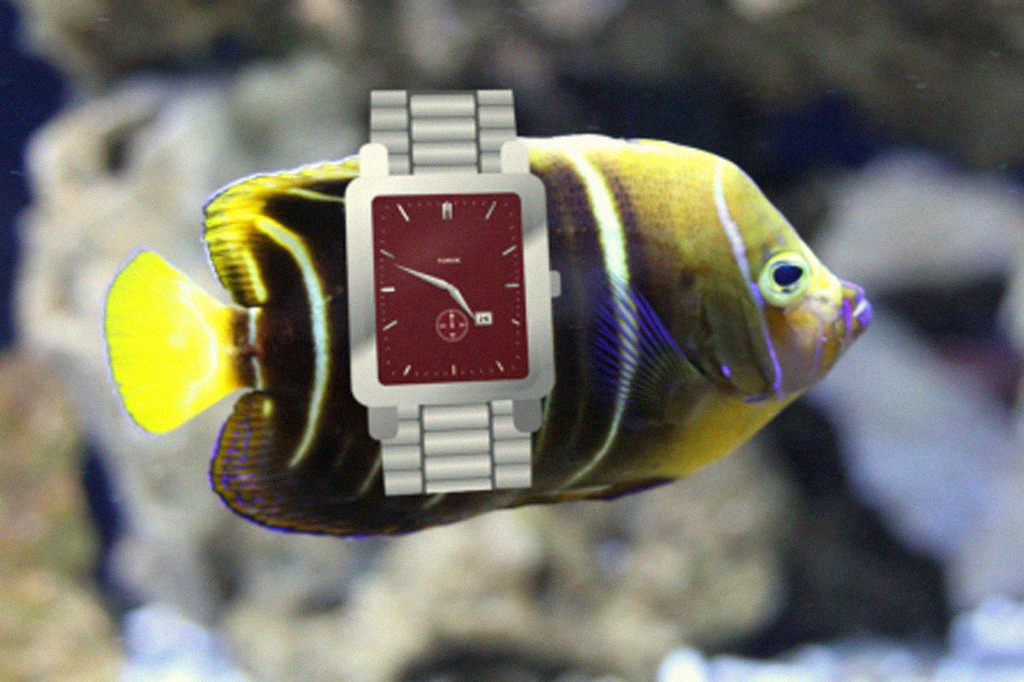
4:49
